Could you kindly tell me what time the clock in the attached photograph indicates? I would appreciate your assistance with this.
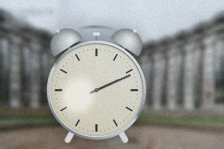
2:11
